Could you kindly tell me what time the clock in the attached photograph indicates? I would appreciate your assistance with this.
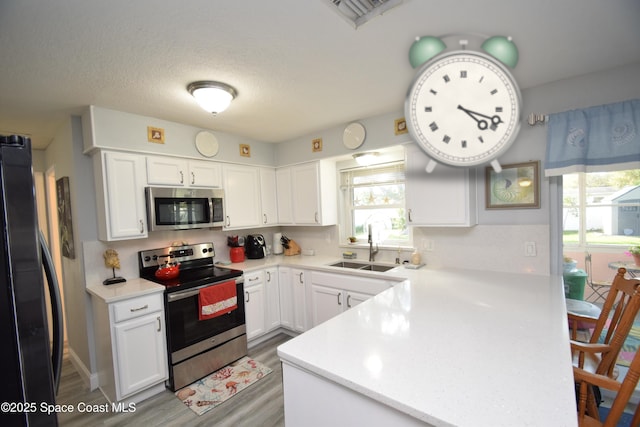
4:18
